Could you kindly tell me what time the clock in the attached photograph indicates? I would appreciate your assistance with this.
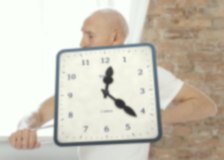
12:22
